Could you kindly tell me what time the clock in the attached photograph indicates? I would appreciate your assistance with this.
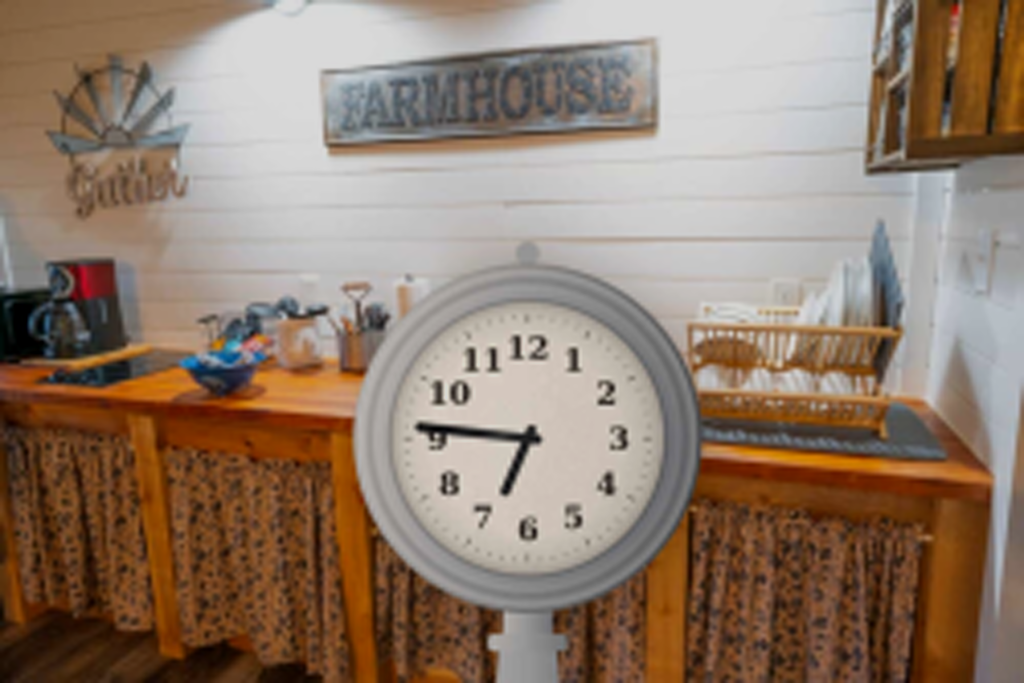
6:46
